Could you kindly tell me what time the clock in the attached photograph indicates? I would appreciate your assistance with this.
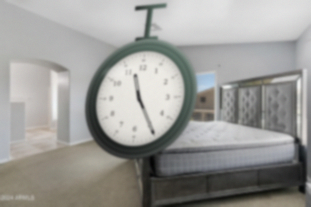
11:25
